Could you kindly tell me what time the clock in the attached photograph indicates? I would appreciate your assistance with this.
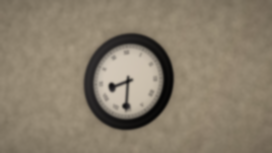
8:31
